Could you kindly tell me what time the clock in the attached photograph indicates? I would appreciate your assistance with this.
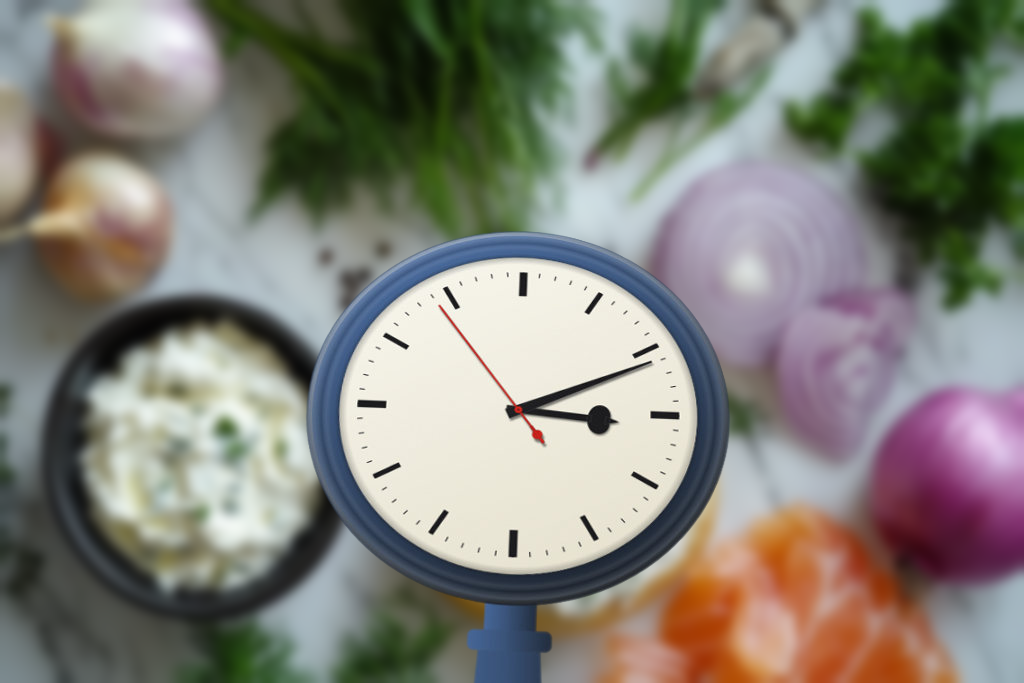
3:10:54
